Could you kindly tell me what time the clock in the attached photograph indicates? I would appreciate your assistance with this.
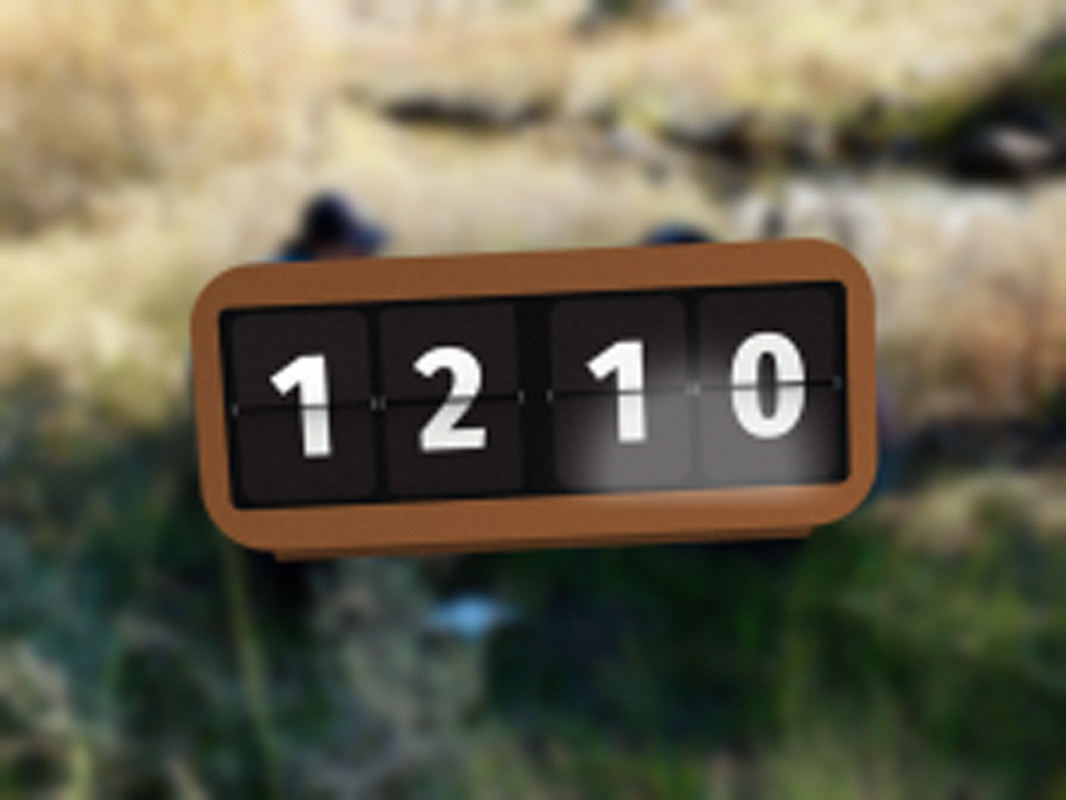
12:10
